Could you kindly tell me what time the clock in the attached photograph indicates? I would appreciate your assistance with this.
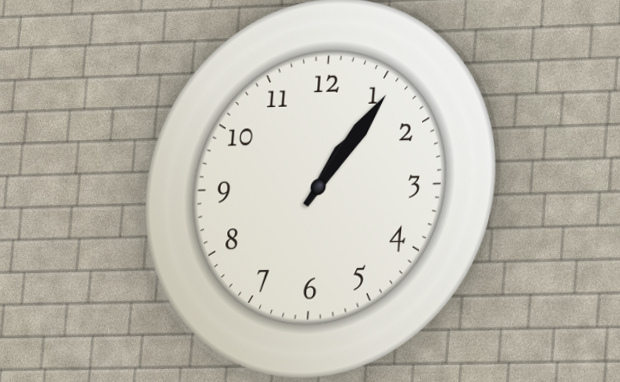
1:06
